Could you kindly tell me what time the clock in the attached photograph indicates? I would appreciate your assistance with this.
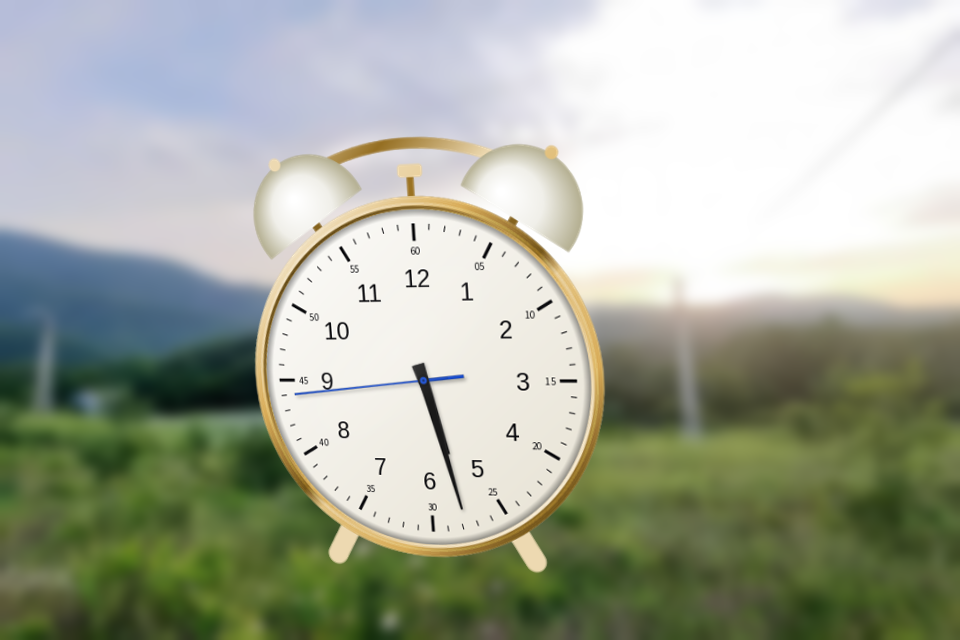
5:27:44
